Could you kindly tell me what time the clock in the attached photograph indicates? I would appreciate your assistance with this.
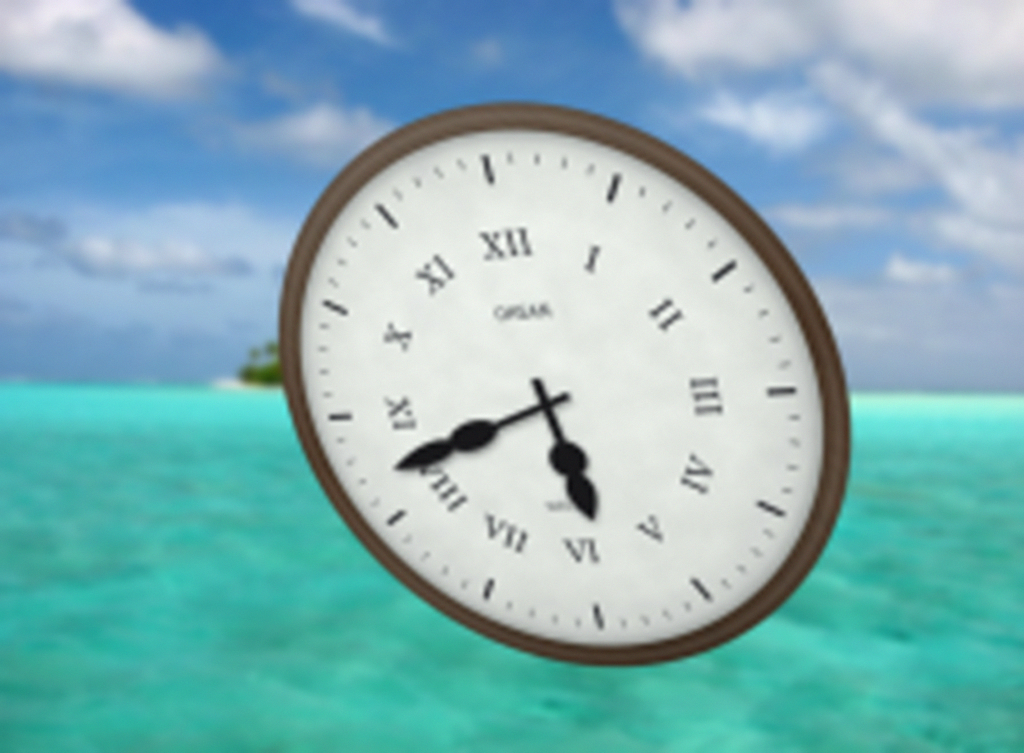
5:42
